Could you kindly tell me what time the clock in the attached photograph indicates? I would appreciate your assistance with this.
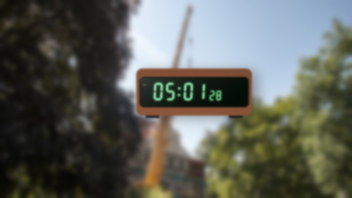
5:01
